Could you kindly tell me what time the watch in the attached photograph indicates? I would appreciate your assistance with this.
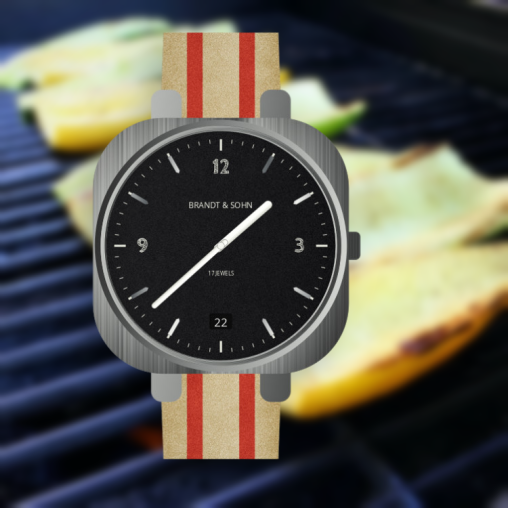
1:38
